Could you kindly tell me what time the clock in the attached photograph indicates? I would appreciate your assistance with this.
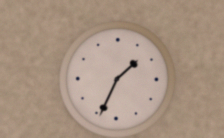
1:34
